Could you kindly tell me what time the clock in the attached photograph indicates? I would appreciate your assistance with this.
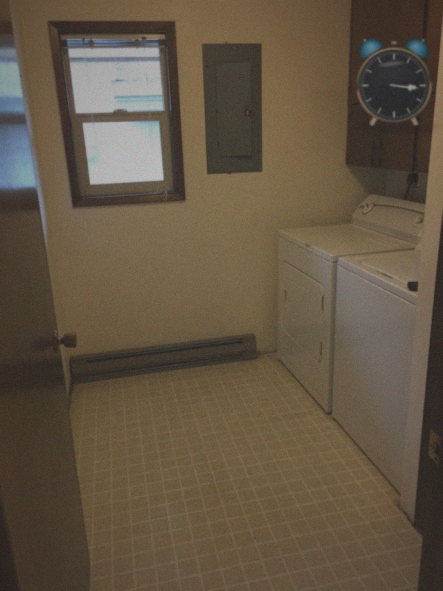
3:16
